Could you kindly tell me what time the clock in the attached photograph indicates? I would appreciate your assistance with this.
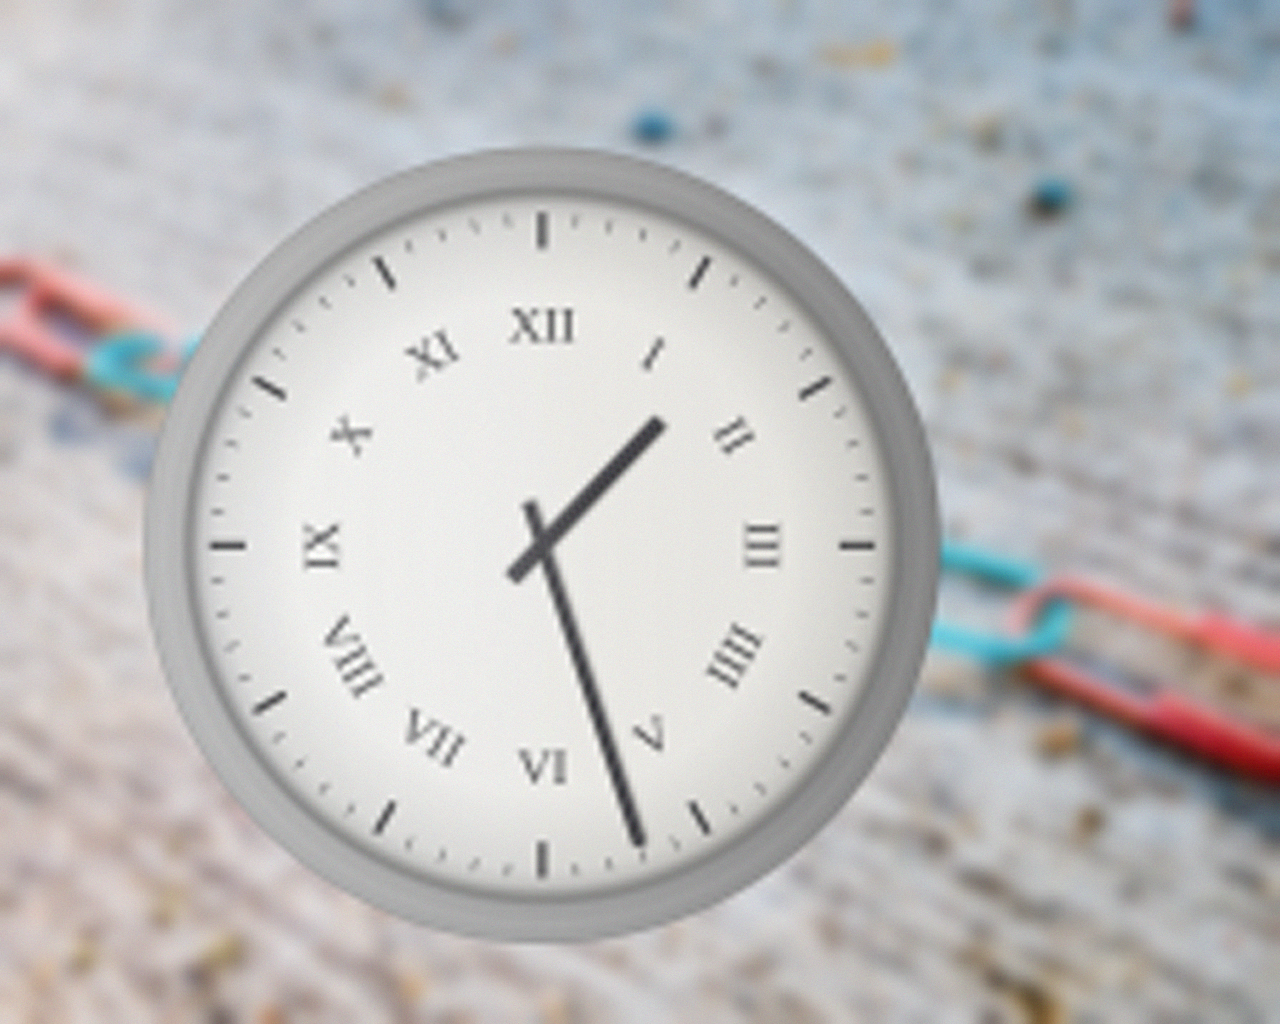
1:27
